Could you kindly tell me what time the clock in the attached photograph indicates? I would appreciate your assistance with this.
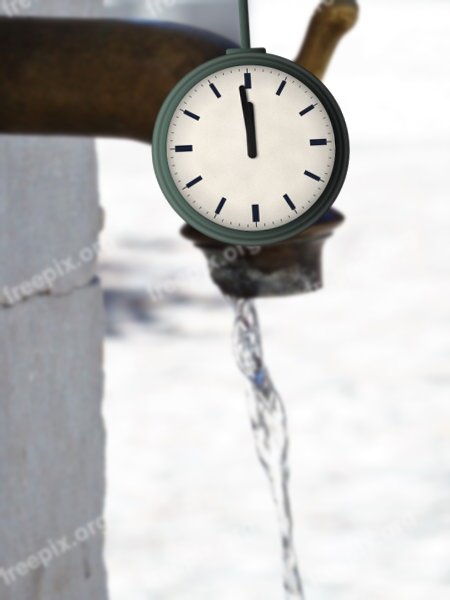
11:59
